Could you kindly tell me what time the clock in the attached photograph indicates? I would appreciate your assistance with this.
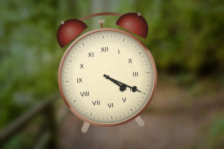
4:20
